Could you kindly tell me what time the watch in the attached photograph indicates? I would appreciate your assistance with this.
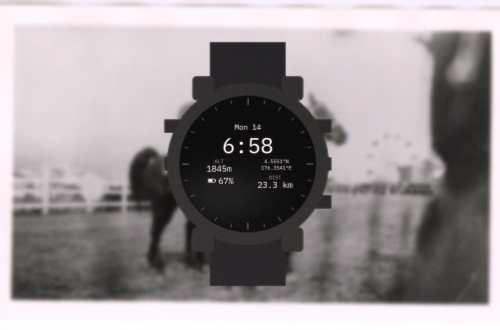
6:58
